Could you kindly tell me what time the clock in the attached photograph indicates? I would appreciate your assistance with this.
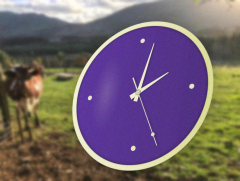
2:02:26
